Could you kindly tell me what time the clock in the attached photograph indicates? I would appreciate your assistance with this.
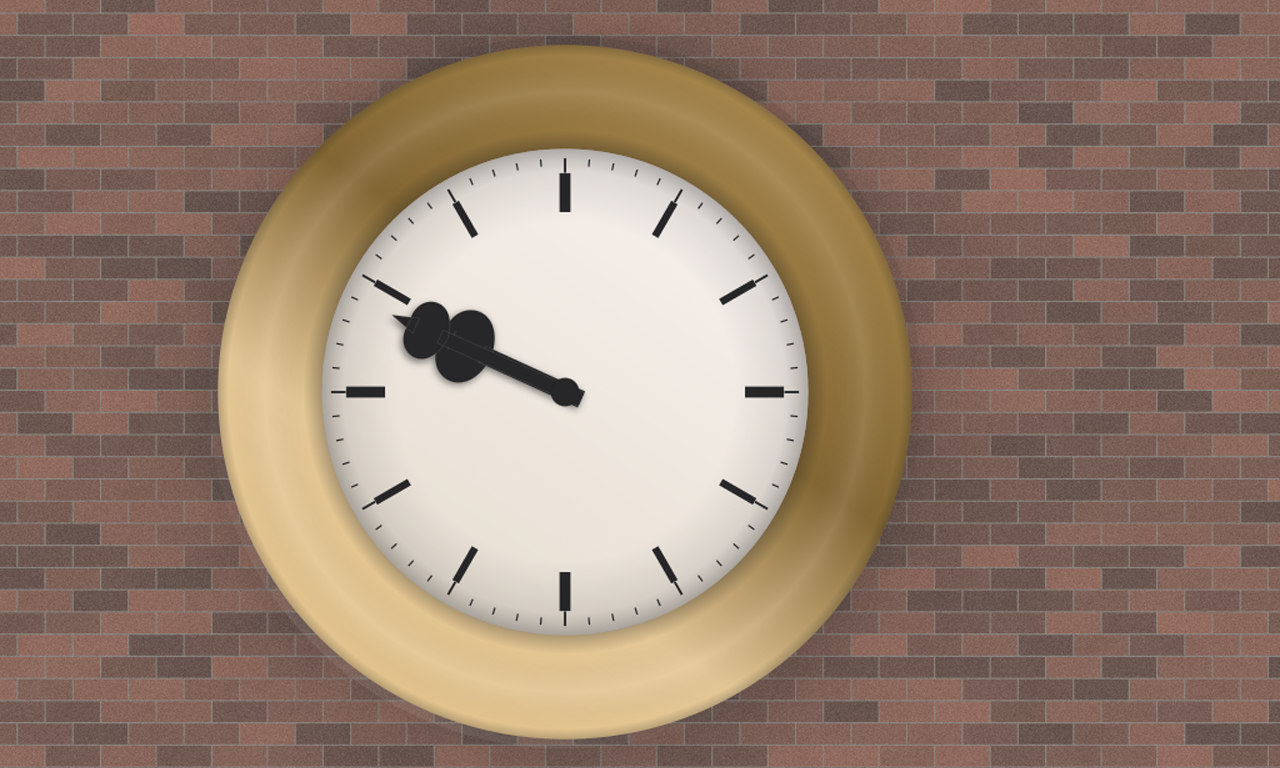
9:49
